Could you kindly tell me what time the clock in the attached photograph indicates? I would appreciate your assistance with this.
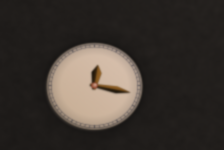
12:17
